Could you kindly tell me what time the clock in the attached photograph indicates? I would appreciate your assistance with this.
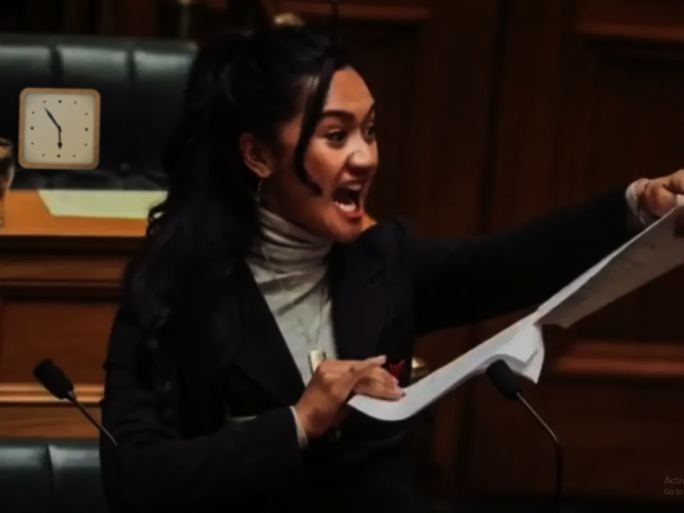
5:54
